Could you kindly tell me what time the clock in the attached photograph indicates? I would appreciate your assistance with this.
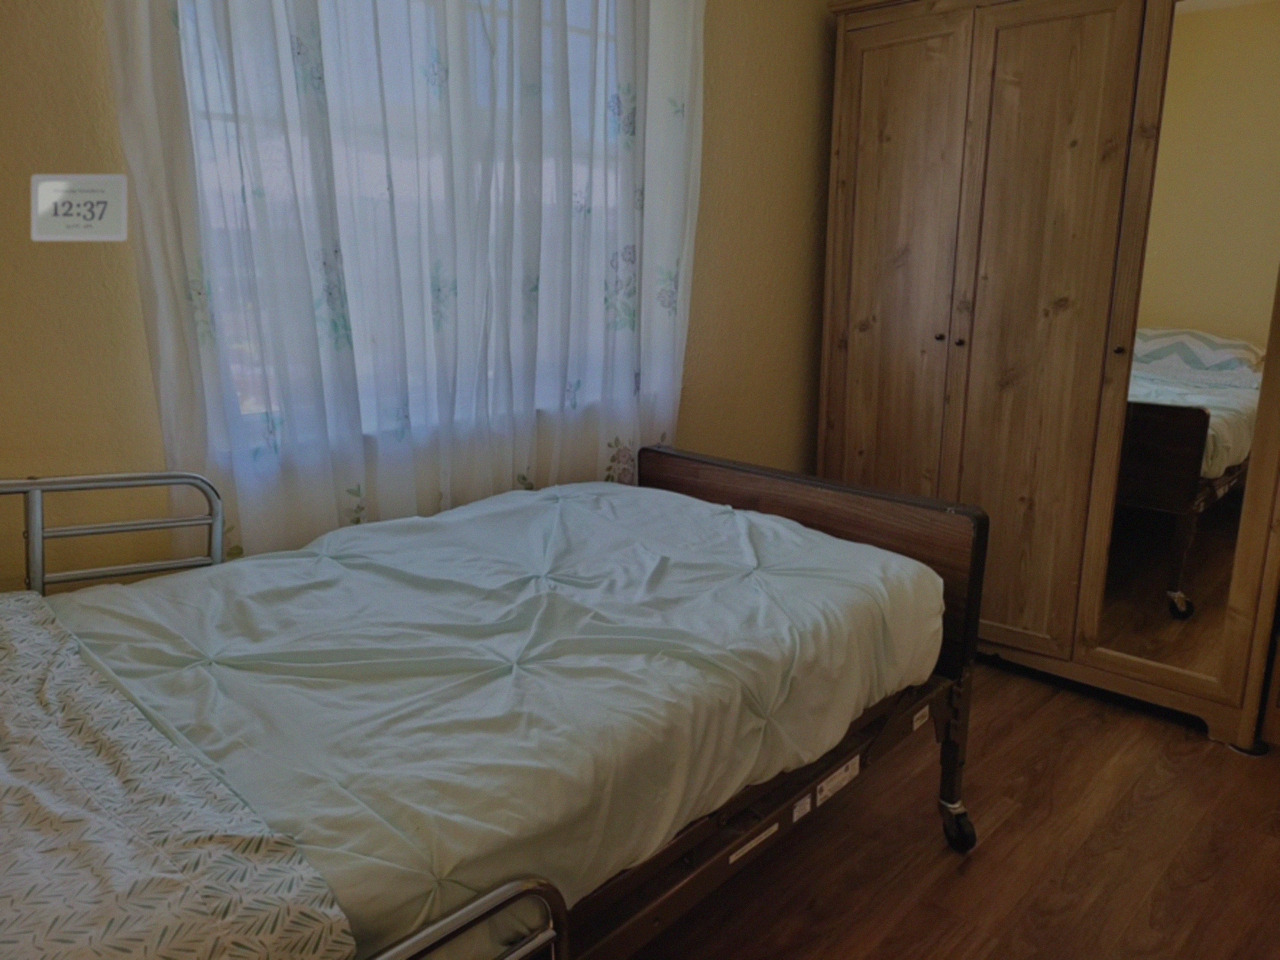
12:37
